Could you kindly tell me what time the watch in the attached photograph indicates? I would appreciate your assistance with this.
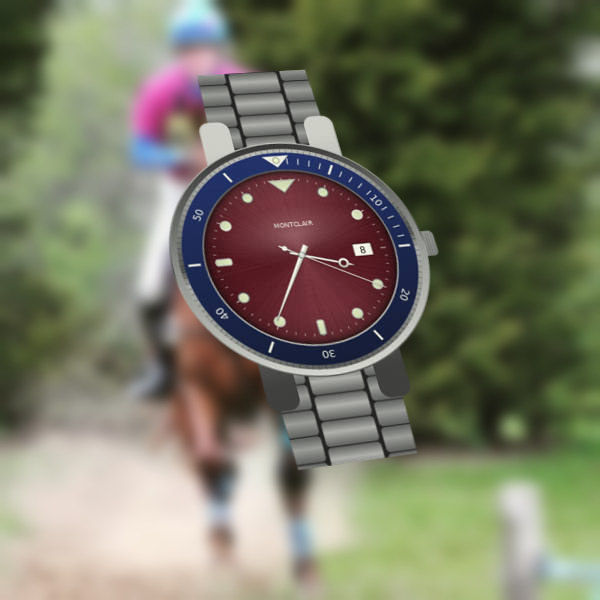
3:35:20
